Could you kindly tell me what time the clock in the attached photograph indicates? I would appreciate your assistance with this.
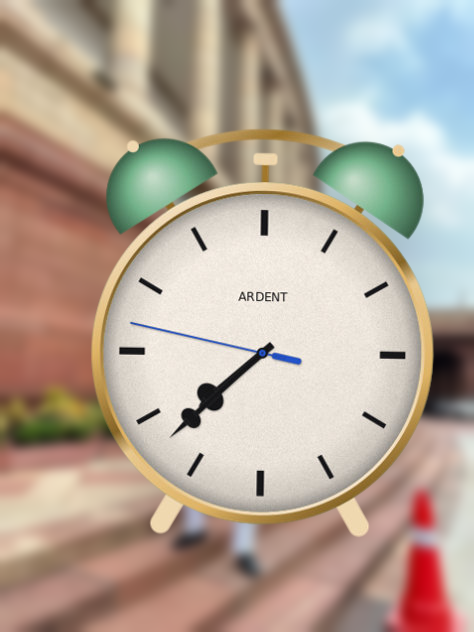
7:37:47
